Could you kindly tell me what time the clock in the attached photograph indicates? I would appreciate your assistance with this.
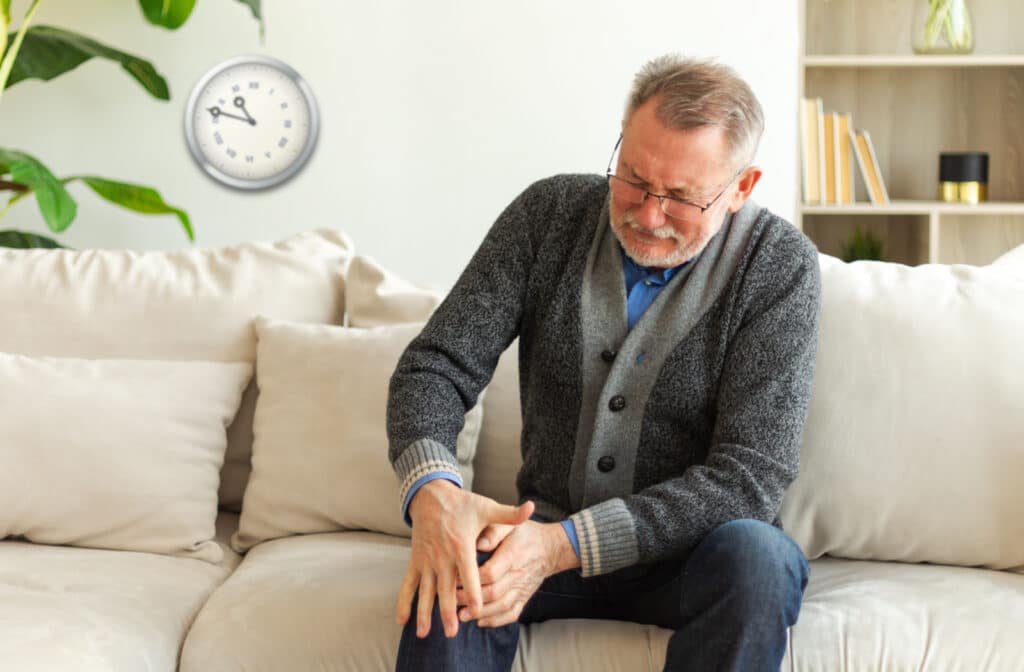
10:47
